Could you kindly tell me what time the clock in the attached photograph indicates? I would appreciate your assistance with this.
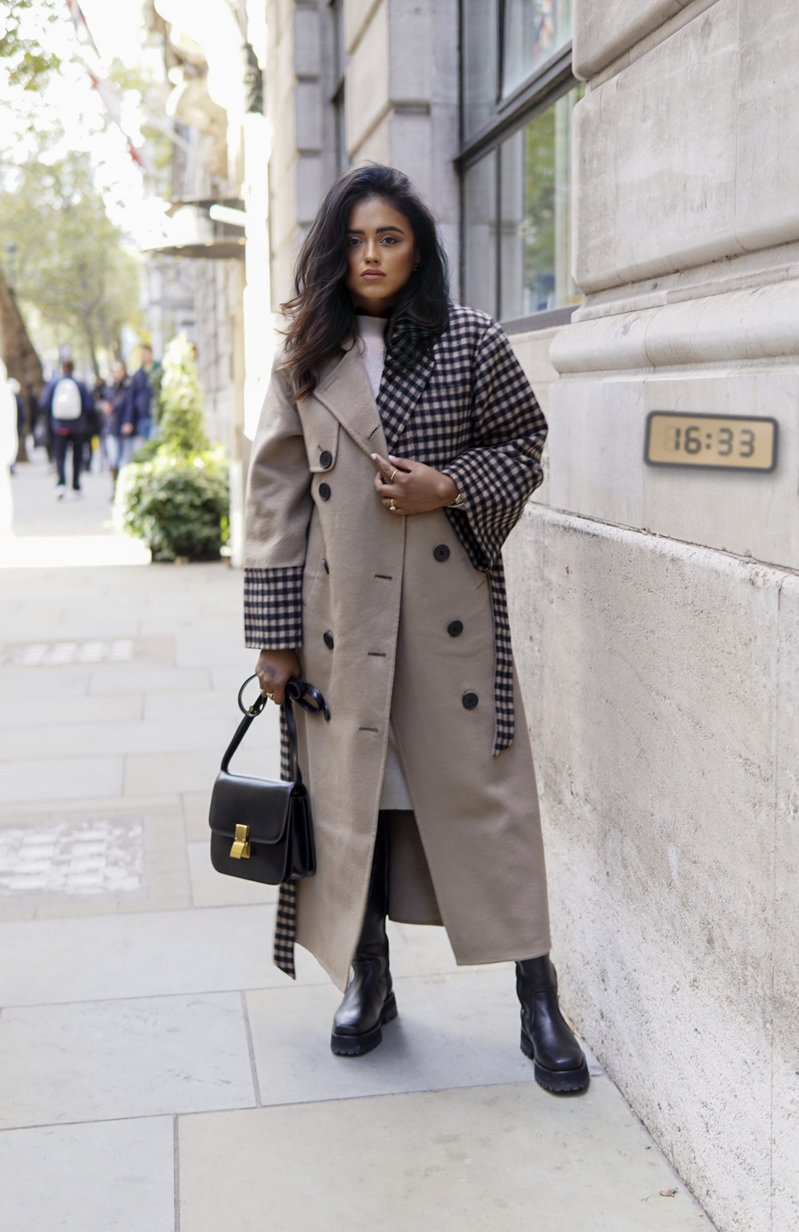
16:33
